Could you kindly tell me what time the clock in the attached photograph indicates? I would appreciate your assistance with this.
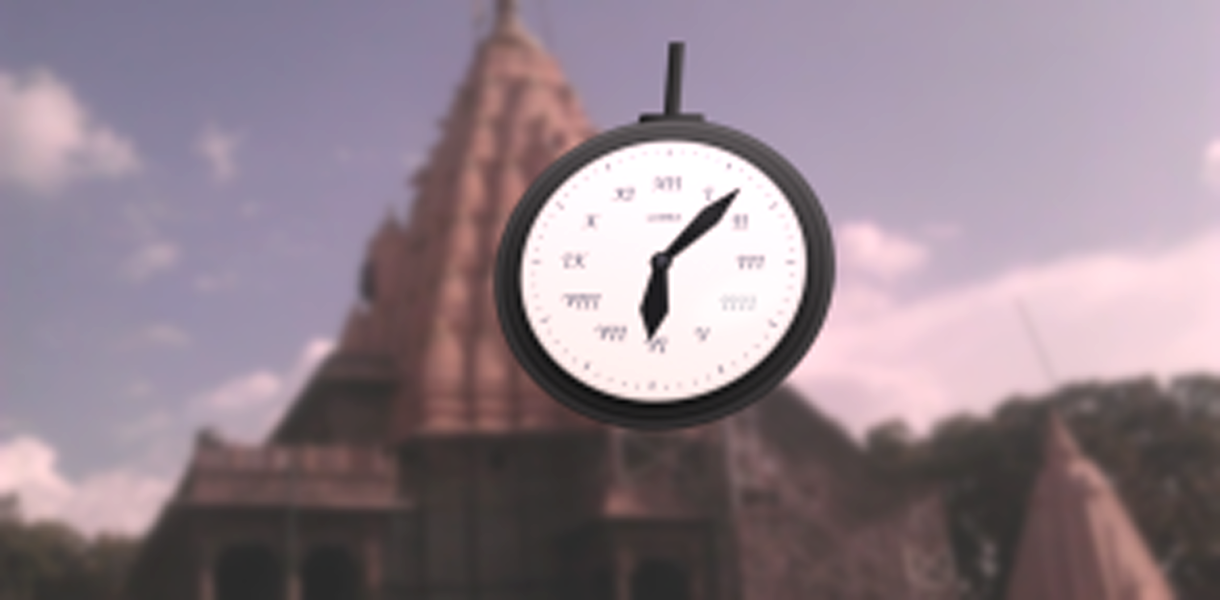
6:07
